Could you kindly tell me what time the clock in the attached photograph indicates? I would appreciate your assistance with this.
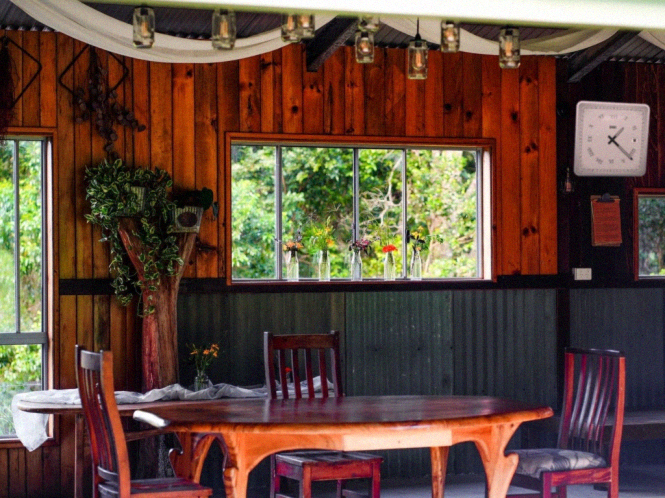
1:22
